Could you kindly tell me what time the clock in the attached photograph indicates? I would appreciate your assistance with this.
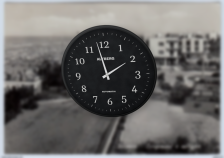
1:58
